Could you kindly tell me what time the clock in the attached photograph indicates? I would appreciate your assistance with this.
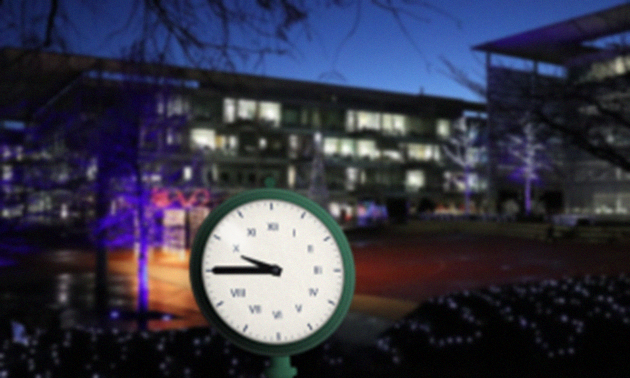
9:45
